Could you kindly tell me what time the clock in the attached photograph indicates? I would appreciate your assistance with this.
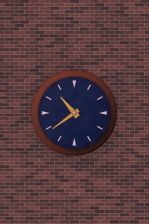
10:39
